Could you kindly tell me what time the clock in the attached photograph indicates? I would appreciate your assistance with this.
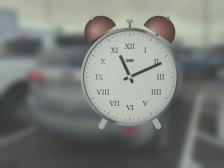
11:11
